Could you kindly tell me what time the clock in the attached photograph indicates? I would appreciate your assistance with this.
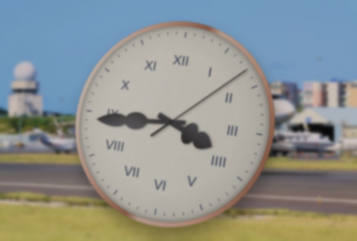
3:44:08
